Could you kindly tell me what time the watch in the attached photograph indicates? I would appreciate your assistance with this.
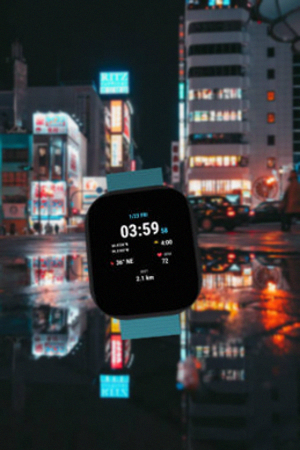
3:59
